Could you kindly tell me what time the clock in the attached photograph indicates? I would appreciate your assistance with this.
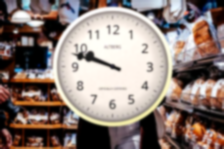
9:48
